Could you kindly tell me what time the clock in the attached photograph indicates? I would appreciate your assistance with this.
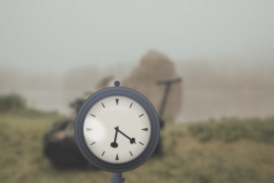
6:21
